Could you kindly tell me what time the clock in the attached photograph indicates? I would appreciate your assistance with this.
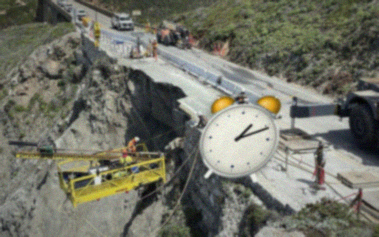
1:11
